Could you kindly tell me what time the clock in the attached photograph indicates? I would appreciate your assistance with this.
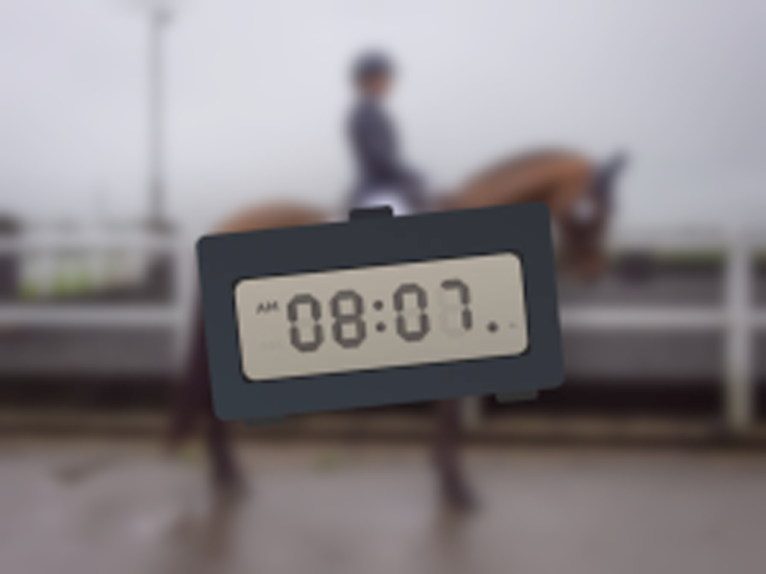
8:07
